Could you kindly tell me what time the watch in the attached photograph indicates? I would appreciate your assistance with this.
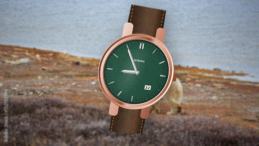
8:55
